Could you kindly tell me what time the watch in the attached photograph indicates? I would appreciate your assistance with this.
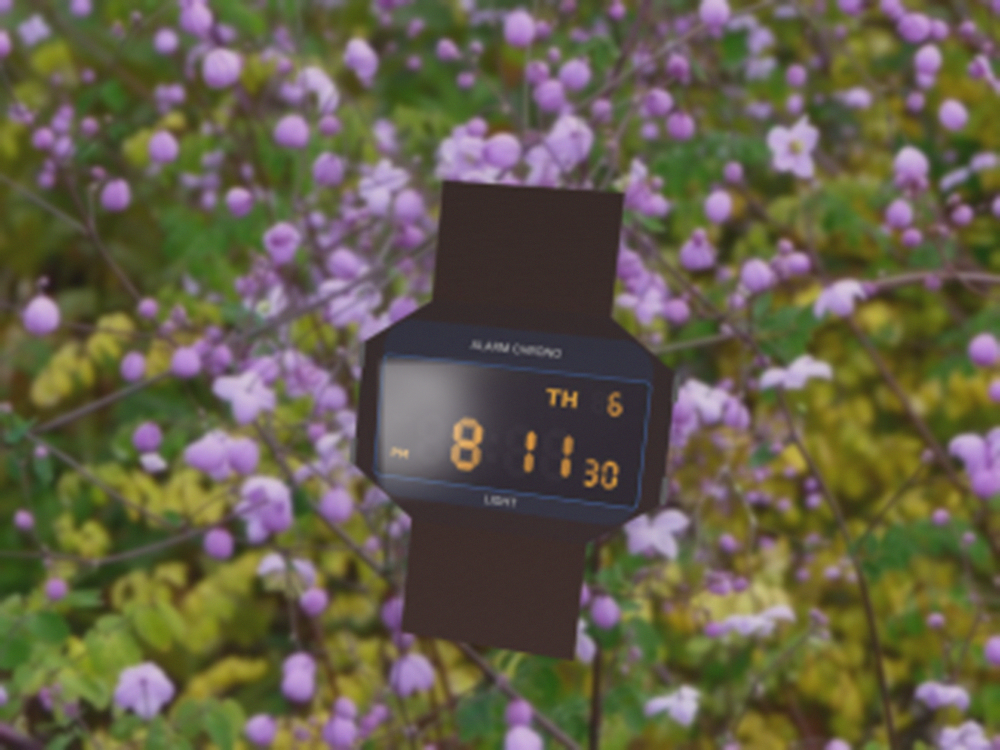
8:11:30
